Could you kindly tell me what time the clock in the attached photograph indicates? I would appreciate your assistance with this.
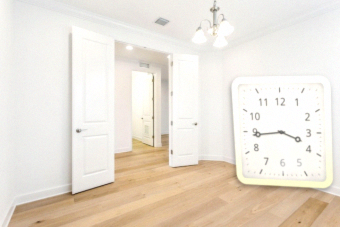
3:44
